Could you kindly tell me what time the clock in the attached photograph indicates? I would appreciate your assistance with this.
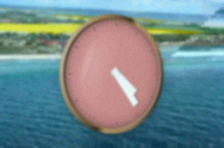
4:24
